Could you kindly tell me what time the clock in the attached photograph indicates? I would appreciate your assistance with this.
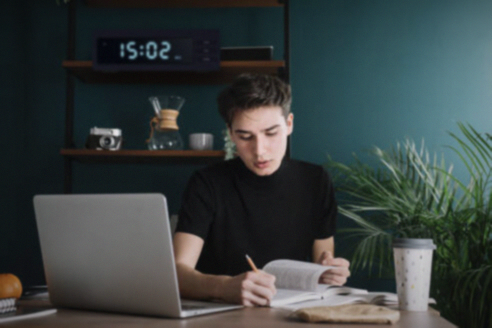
15:02
